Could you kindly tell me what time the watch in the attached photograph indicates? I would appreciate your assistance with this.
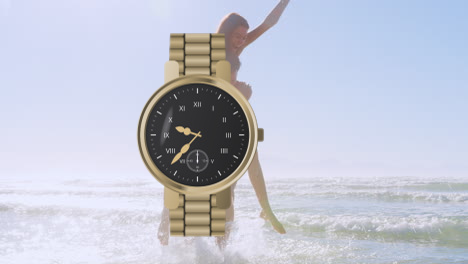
9:37
